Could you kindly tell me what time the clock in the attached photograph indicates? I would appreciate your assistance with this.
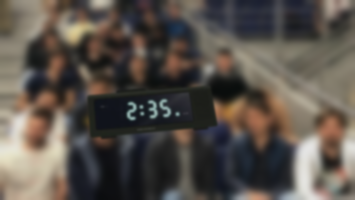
2:35
